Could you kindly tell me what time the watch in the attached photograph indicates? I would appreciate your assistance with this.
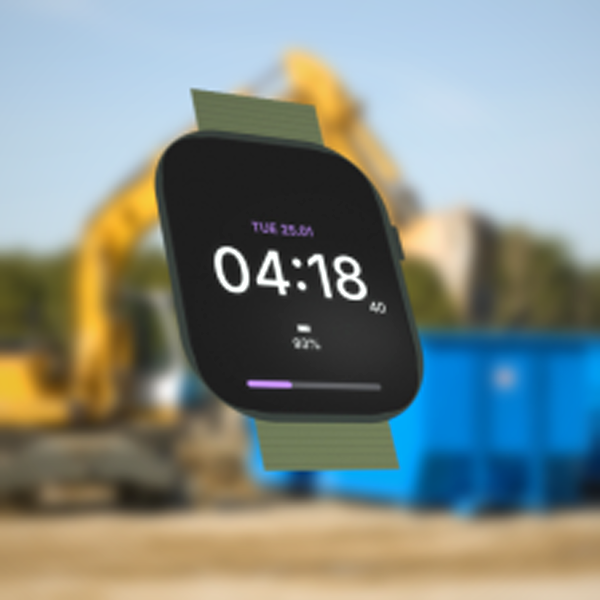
4:18
